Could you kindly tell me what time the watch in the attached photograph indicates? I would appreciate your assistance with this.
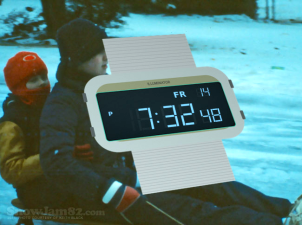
7:32:48
